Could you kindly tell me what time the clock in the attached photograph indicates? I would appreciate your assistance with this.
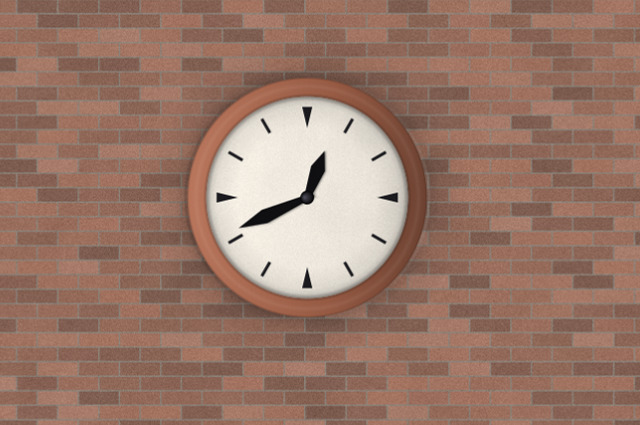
12:41
